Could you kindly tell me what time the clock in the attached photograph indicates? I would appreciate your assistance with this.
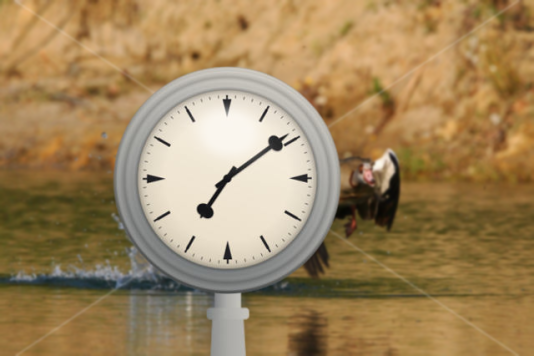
7:09
